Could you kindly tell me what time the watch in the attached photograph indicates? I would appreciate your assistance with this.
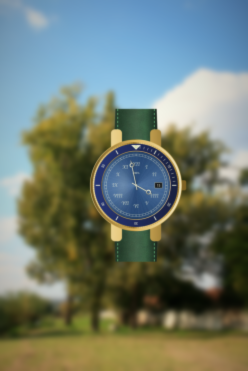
3:58
